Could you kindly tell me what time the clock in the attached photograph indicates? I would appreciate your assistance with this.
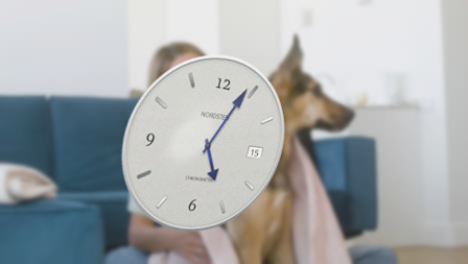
5:04
